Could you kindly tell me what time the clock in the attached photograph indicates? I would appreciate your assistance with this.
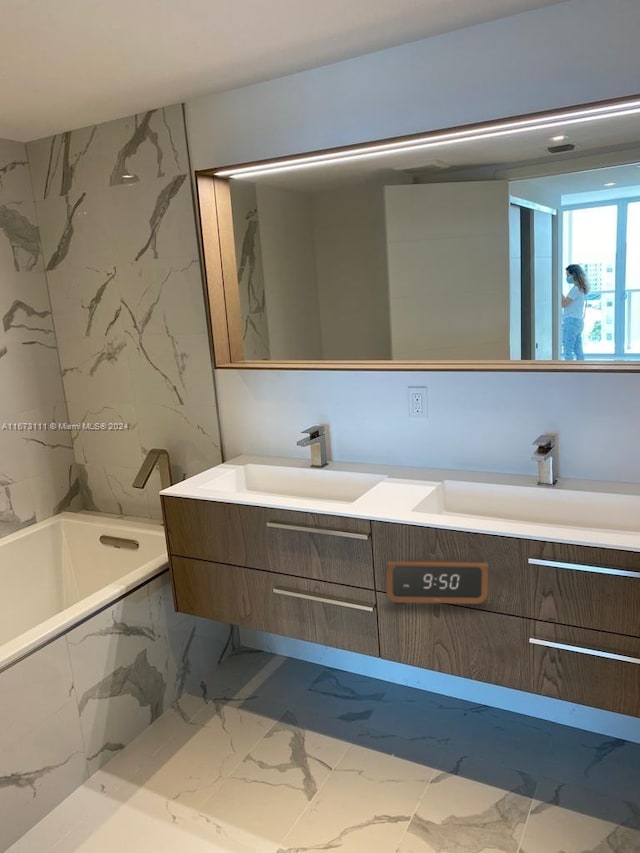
9:50
